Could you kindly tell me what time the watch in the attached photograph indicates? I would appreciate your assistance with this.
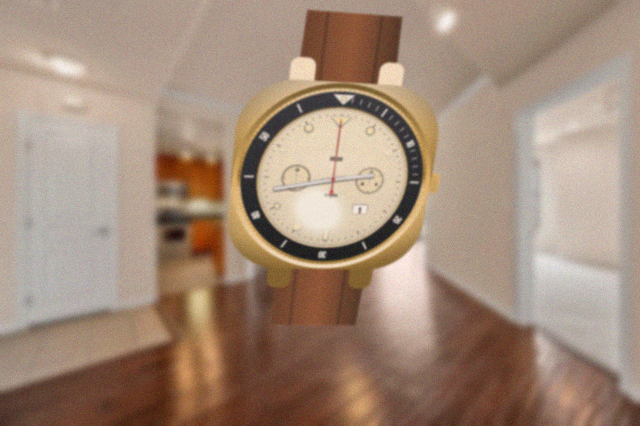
2:43
